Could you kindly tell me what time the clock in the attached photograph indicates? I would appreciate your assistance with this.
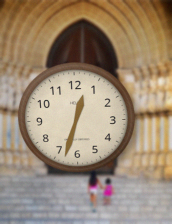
12:33
